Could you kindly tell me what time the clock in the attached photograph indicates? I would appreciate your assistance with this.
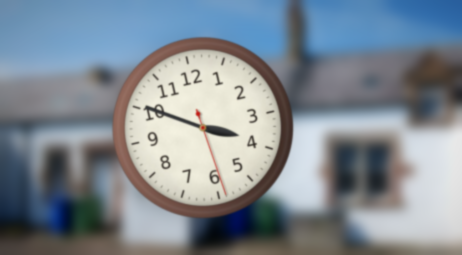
3:50:29
